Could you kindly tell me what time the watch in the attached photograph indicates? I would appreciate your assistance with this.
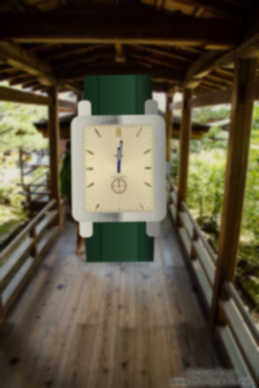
12:01
